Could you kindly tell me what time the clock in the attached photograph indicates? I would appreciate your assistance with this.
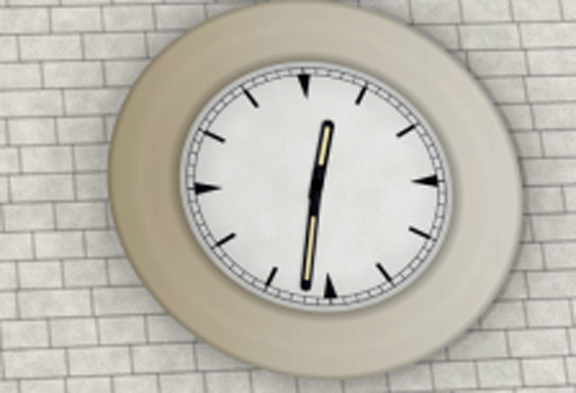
12:32
